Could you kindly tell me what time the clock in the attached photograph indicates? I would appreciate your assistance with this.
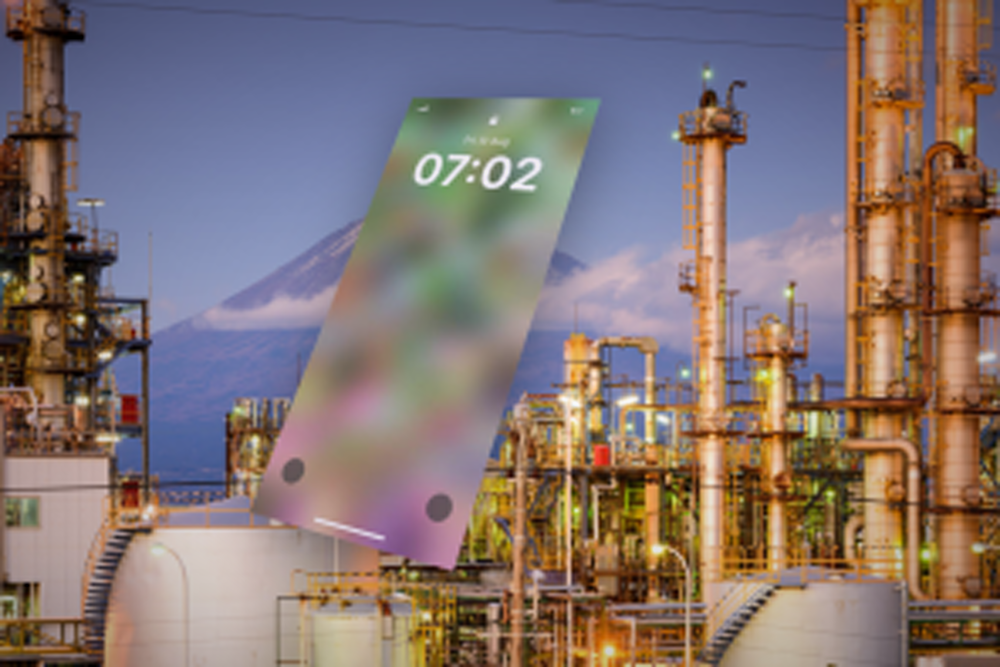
7:02
